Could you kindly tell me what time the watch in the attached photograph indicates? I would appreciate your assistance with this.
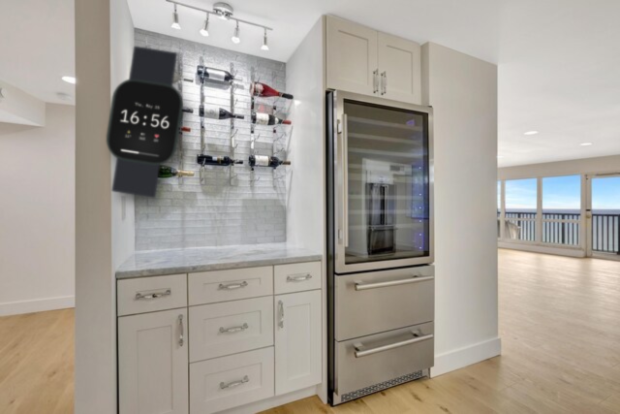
16:56
